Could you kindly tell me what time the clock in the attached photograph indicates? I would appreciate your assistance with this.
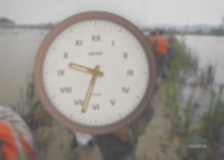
9:33
